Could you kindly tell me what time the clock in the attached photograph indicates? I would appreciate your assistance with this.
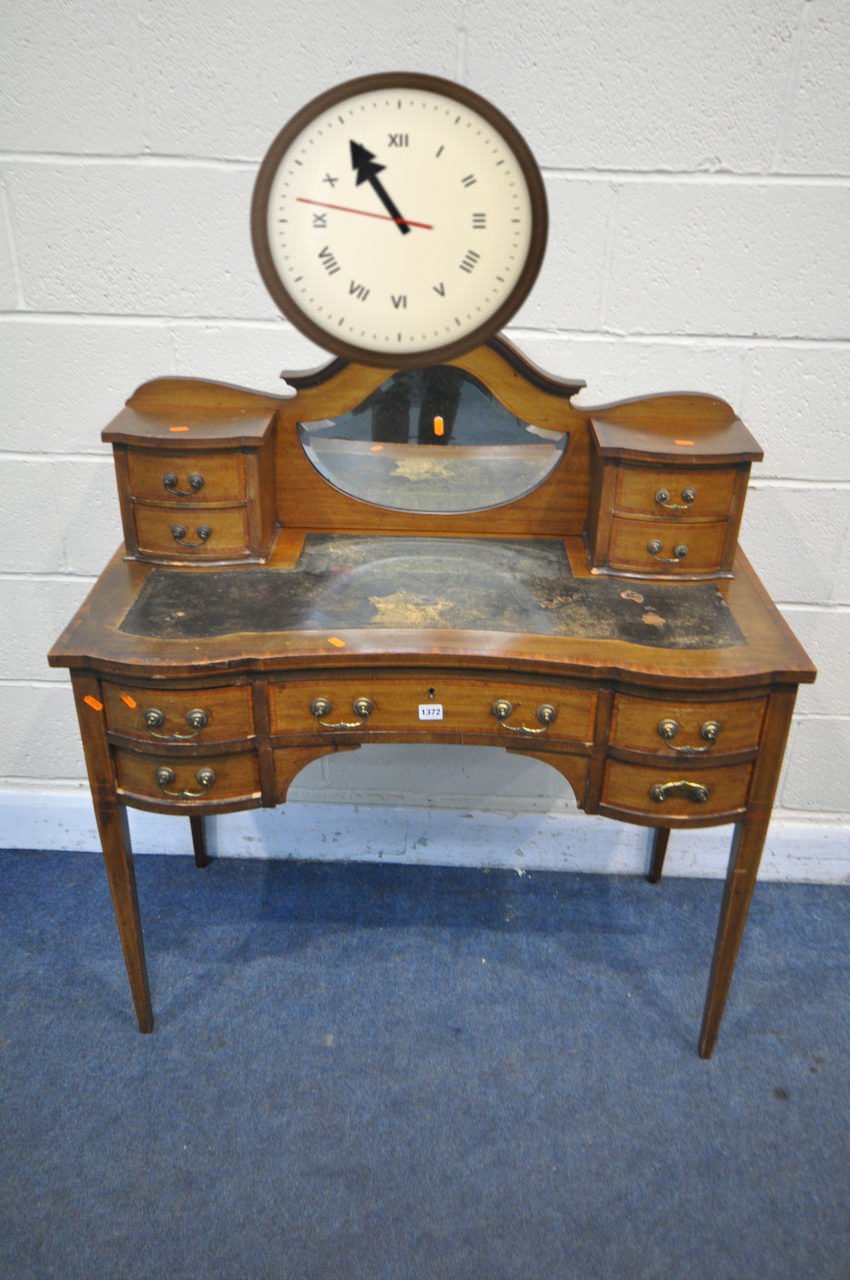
10:54:47
